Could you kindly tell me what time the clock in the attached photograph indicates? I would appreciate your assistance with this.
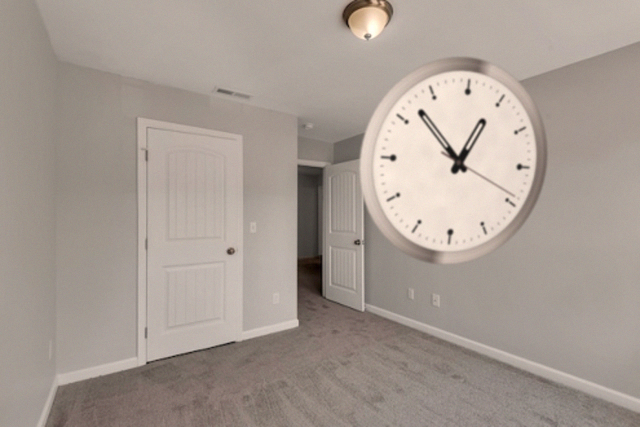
12:52:19
